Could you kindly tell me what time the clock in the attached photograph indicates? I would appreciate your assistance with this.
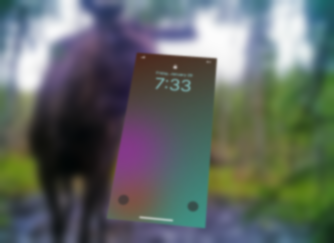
7:33
